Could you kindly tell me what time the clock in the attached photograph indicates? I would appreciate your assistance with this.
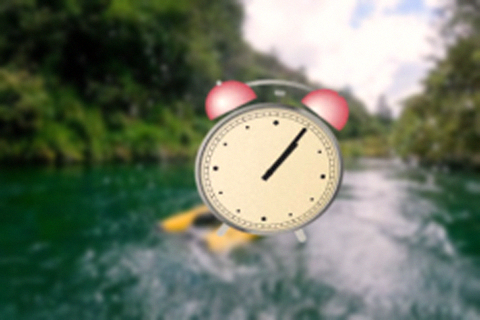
1:05
